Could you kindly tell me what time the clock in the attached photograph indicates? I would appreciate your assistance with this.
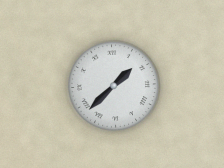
1:38
